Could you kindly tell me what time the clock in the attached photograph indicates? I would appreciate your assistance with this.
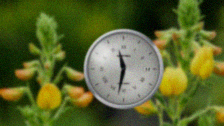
11:32
